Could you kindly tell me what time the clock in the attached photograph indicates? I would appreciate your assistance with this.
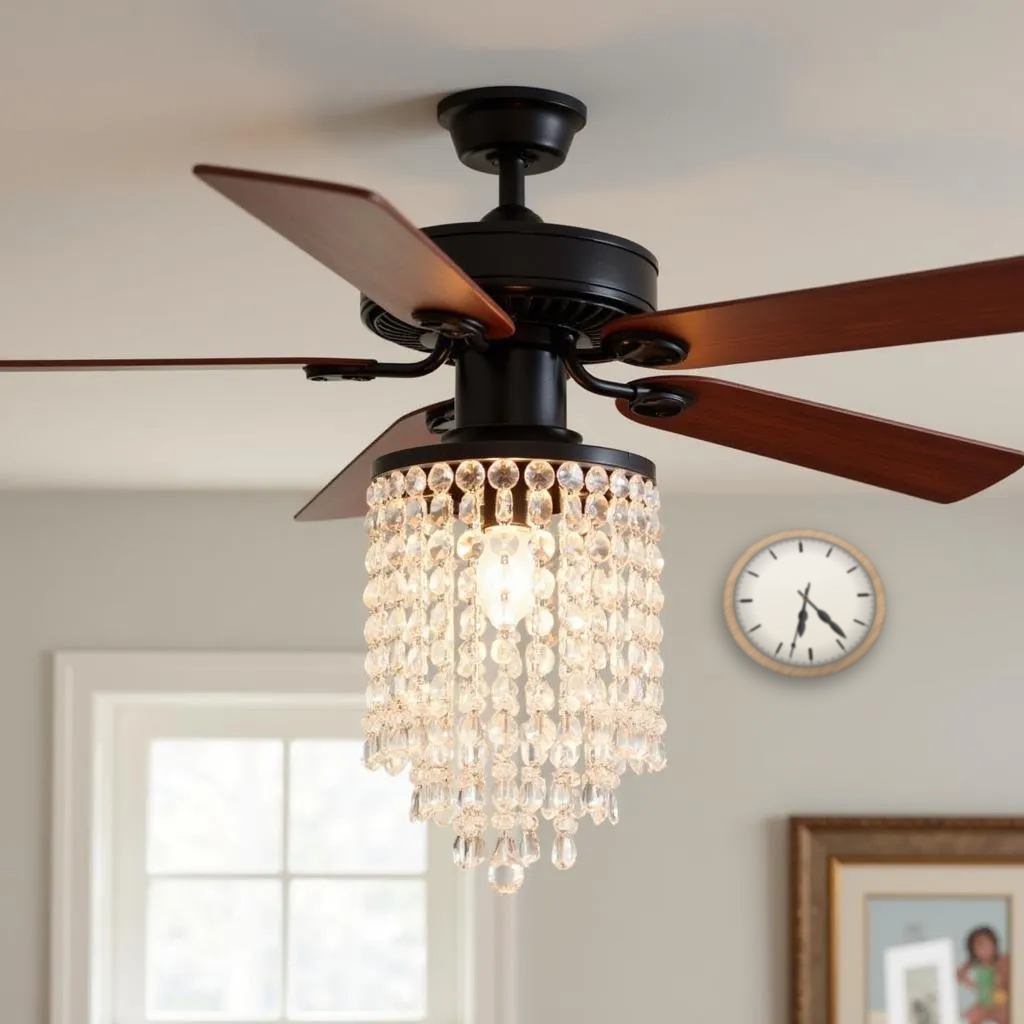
6:23:33
